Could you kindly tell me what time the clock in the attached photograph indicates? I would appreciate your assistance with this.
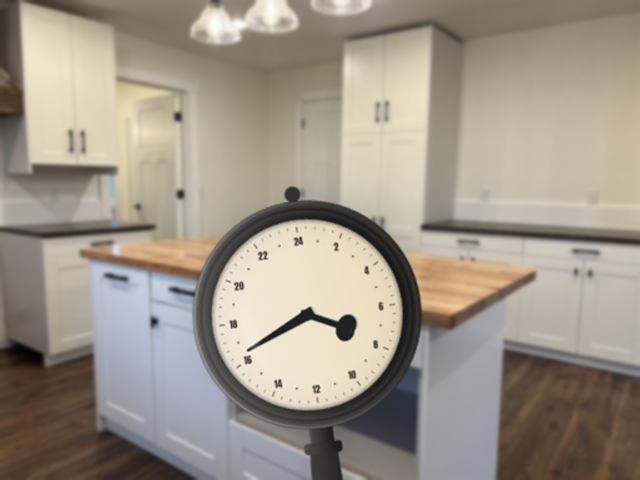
7:41
